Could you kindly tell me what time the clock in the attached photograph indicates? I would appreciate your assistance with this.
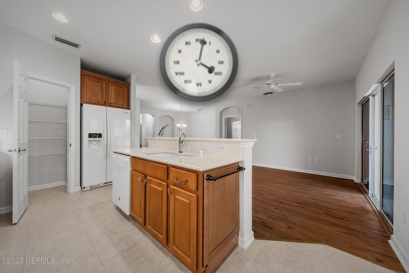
4:02
